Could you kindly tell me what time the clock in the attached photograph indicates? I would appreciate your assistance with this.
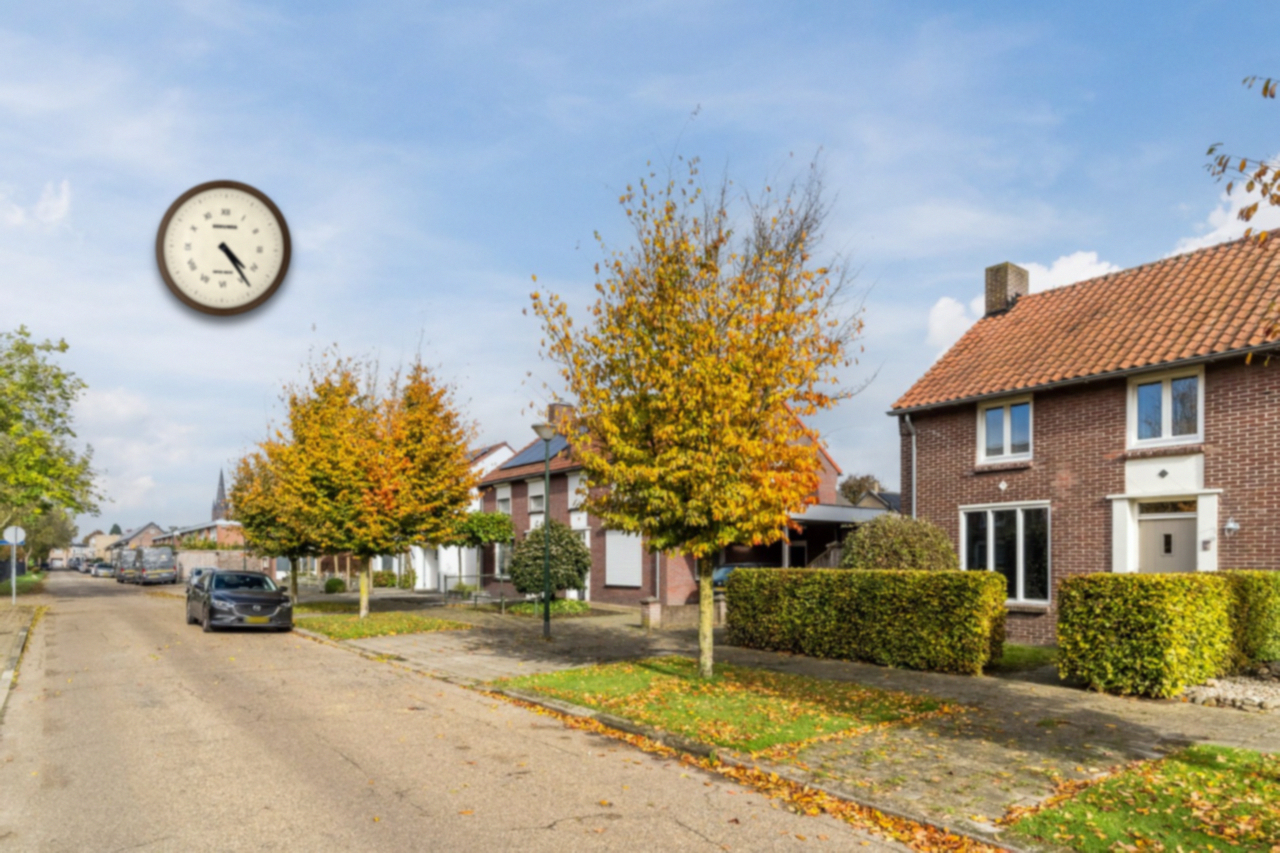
4:24
